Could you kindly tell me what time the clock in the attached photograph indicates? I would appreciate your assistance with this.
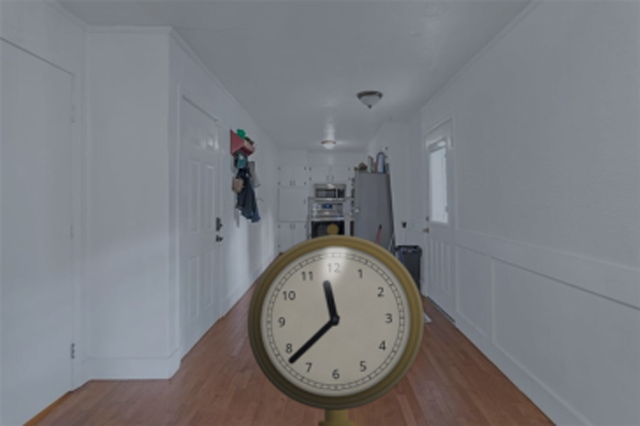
11:38
